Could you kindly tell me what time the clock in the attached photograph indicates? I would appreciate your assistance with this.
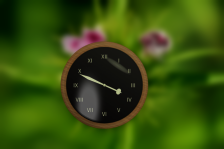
3:49
